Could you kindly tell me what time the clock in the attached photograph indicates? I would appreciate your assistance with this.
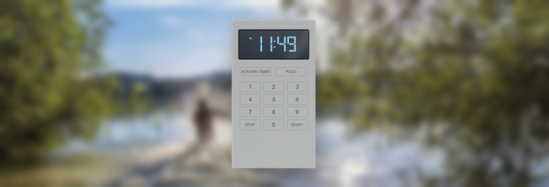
11:49
